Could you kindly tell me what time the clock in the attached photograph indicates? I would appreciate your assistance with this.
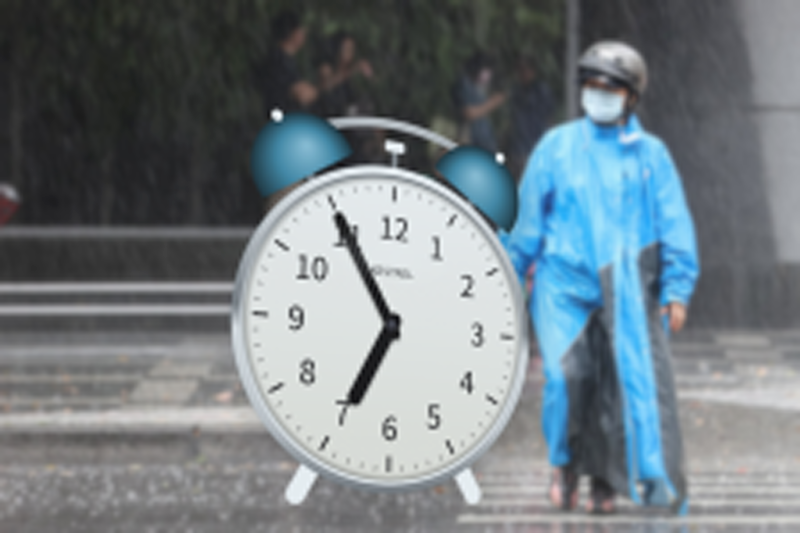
6:55
